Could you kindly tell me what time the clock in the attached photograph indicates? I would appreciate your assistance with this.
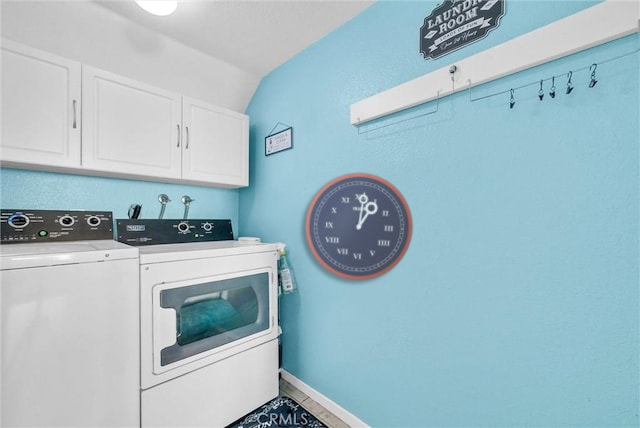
1:01
